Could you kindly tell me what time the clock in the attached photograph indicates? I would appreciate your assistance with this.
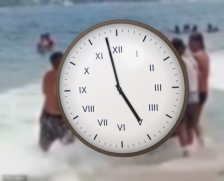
4:58
